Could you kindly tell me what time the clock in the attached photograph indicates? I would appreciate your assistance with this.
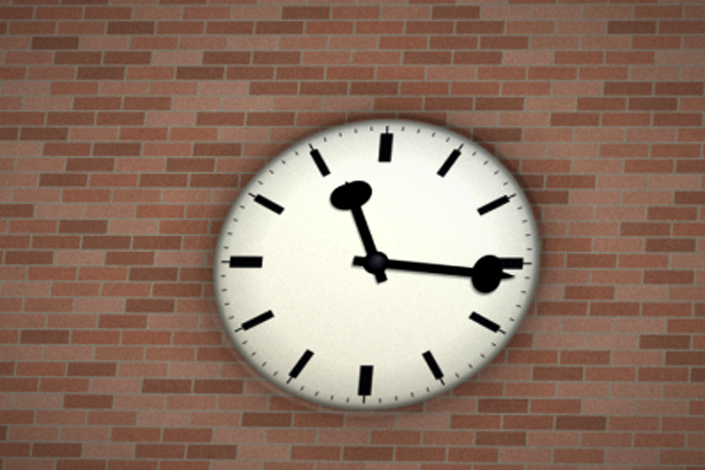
11:16
